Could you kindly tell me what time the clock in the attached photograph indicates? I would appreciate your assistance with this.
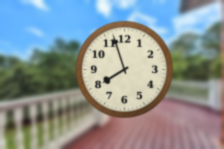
7:57
